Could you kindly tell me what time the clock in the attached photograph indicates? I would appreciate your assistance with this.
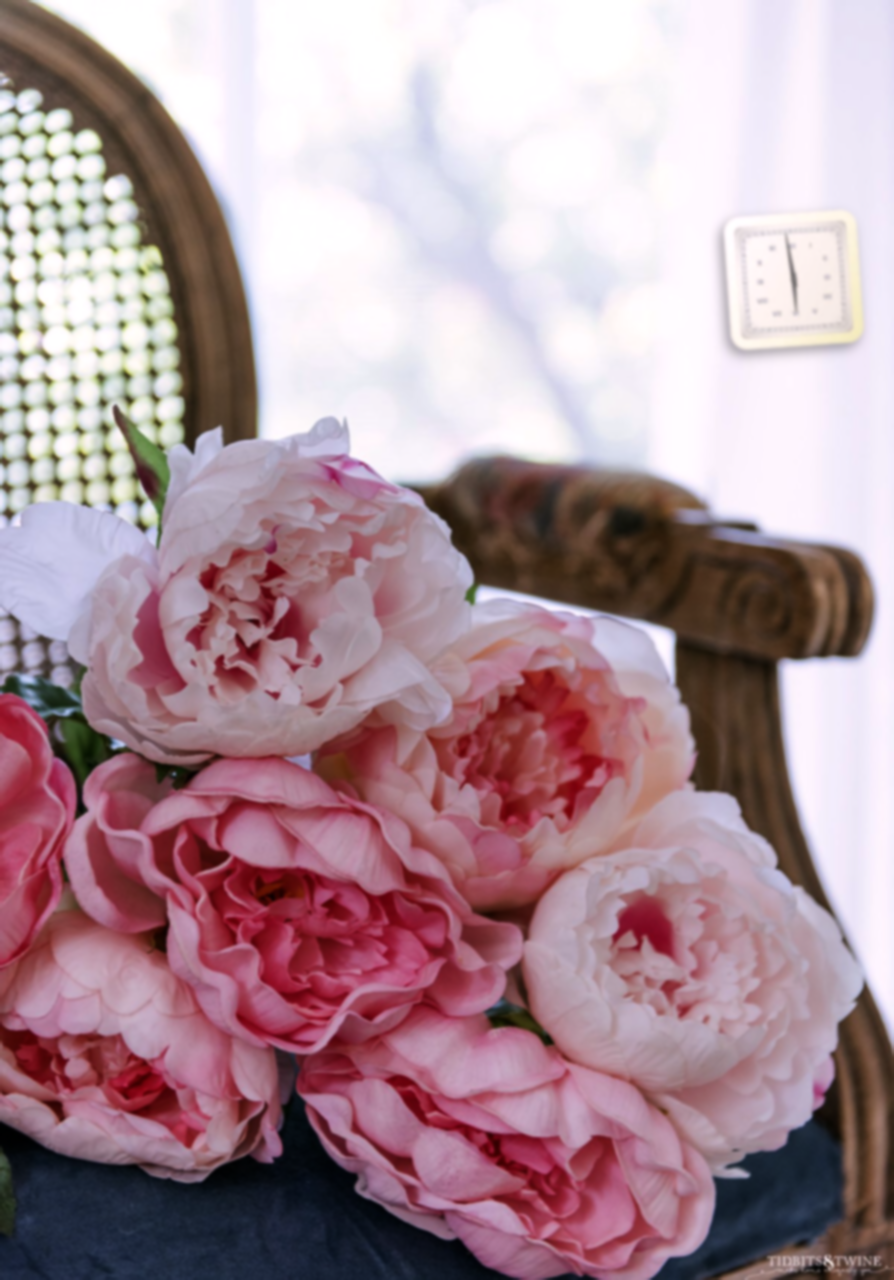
5:59
